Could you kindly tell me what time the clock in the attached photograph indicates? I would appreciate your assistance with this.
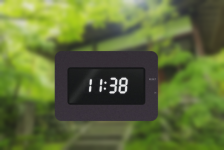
11:38
